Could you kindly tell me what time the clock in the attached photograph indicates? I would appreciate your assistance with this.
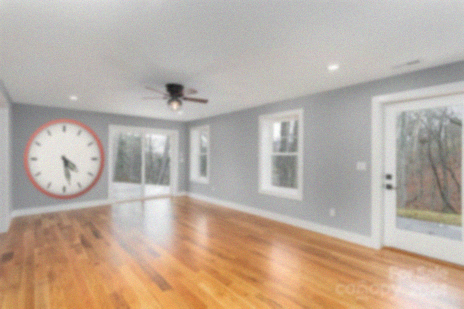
4:28
